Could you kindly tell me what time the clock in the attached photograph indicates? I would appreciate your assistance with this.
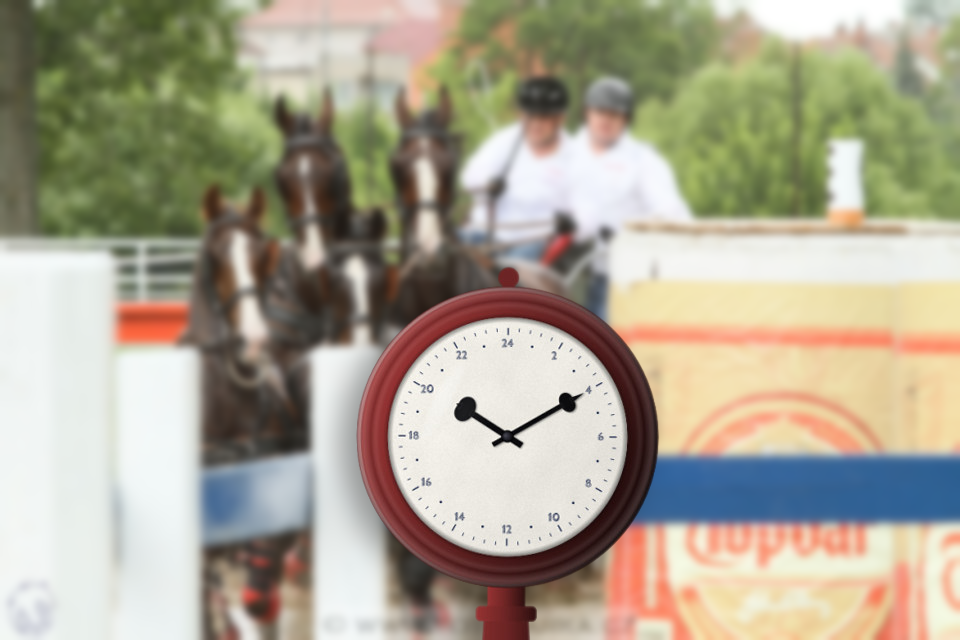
20:10
